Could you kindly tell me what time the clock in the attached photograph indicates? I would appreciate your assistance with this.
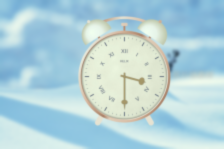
3:30
